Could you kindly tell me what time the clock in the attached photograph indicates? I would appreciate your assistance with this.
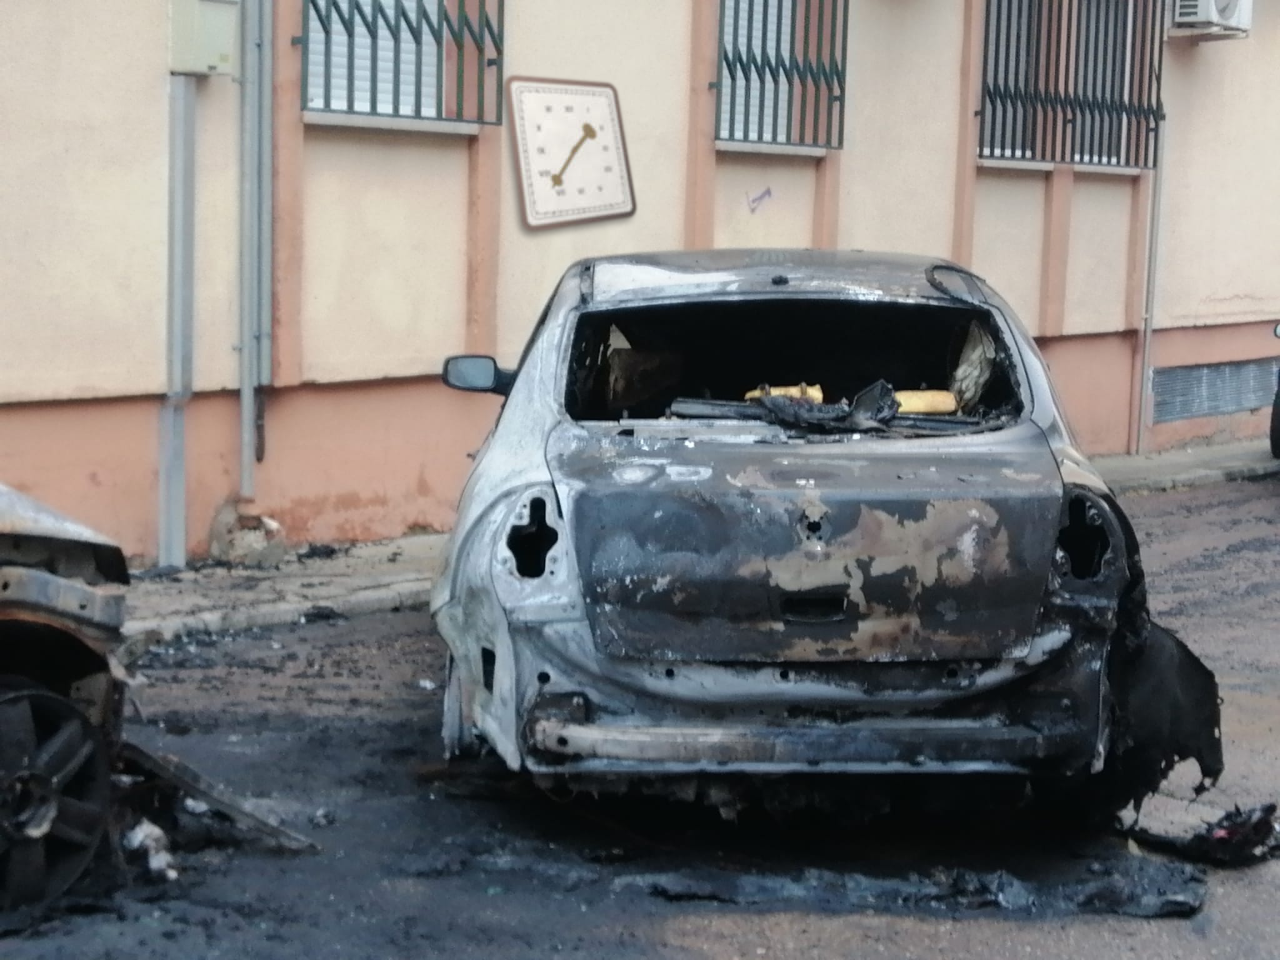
1:37
